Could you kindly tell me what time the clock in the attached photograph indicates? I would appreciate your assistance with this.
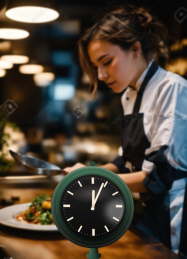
12:04
